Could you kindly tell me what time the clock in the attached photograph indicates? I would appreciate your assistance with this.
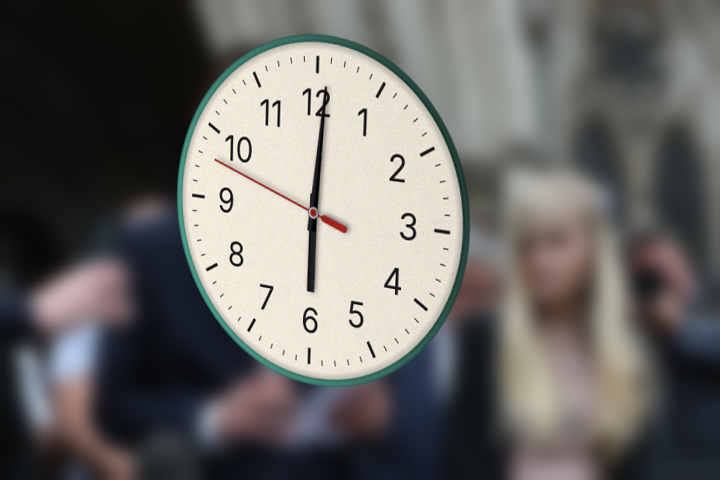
6:00:48
